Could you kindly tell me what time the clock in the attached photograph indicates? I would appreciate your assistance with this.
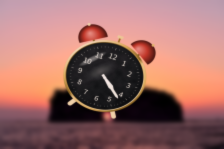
4:22
